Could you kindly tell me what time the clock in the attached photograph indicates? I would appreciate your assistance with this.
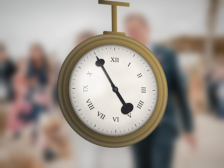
4:55
